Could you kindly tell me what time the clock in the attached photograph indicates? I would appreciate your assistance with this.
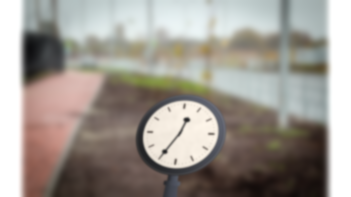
12:35
